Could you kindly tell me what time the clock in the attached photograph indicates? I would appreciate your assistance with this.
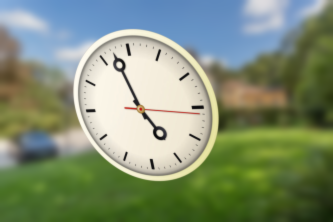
4:57:16
